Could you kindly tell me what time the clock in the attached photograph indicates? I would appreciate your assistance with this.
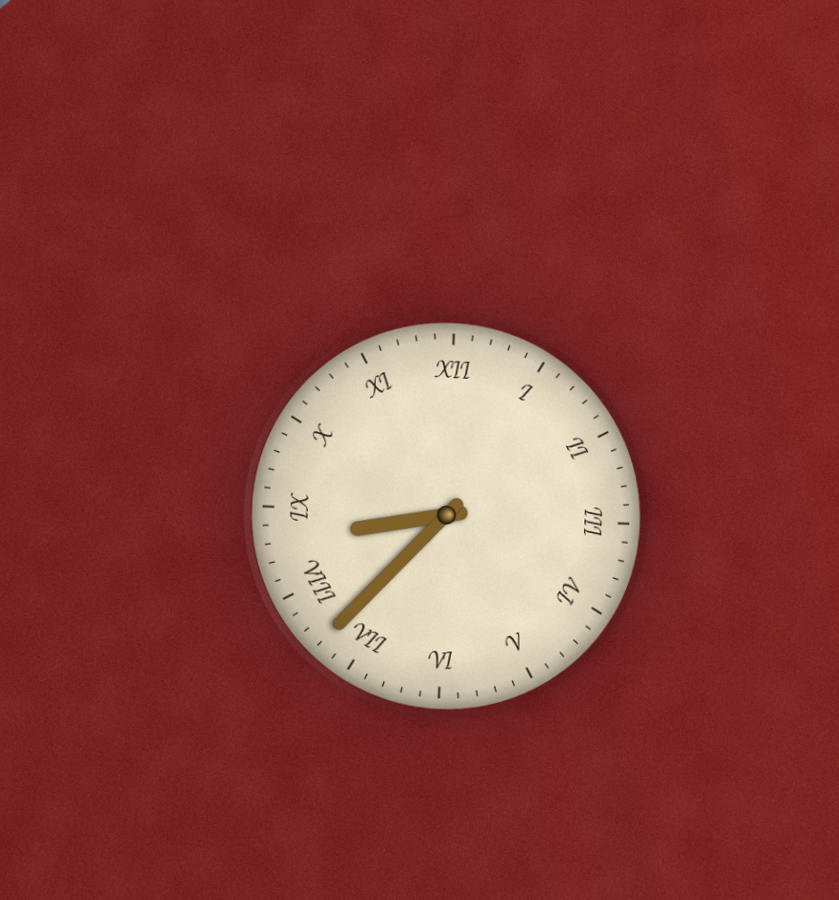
8:37
